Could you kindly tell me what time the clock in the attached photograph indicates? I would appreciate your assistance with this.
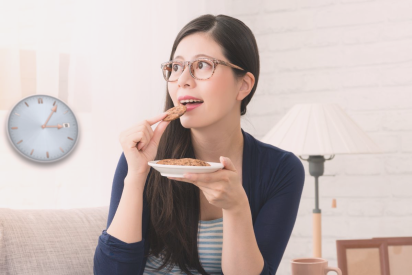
3:06
